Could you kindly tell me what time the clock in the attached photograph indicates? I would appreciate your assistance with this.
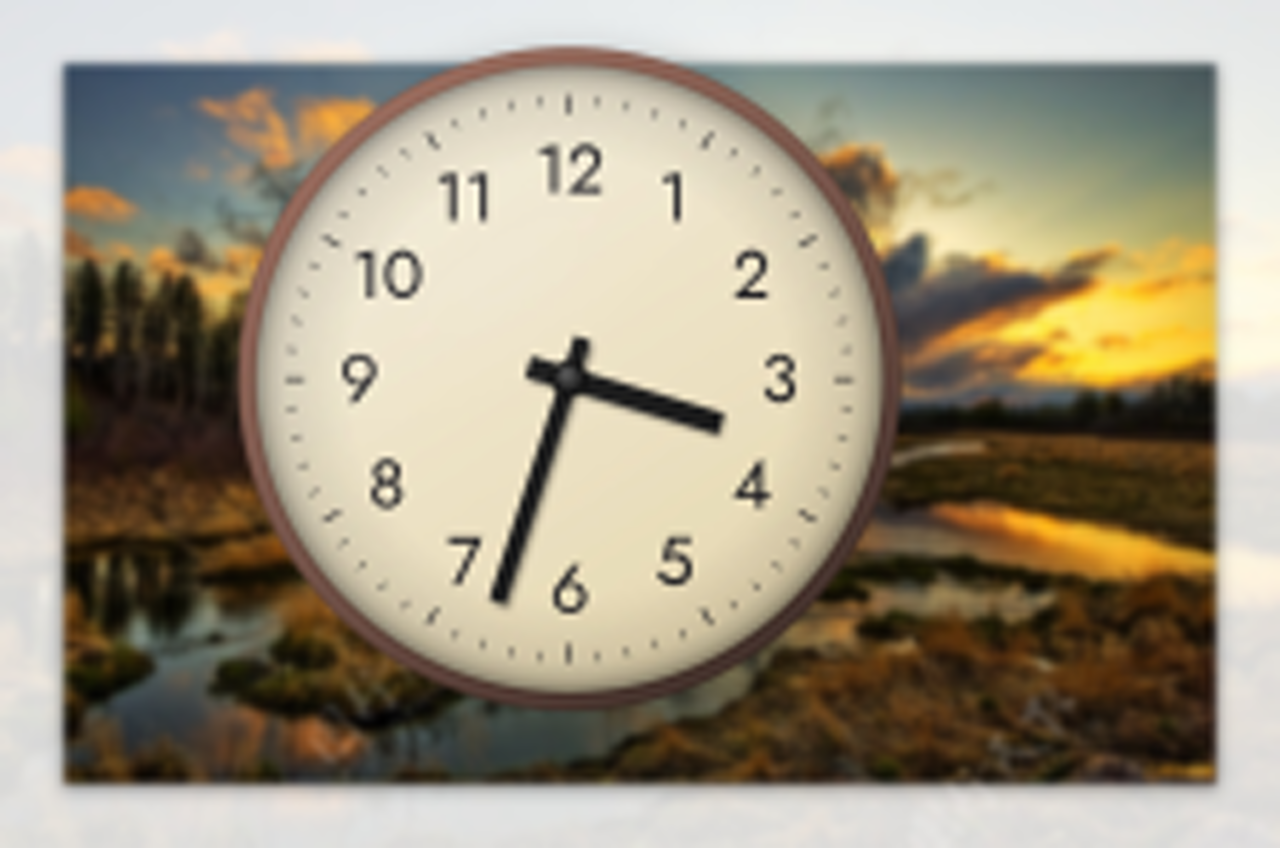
3:33
